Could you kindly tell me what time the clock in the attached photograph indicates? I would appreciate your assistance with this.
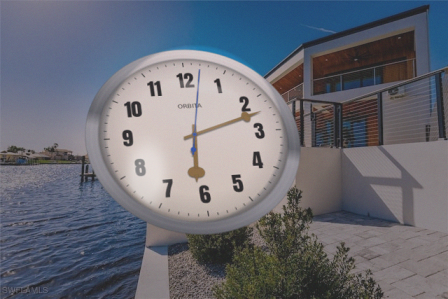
6:12:02
